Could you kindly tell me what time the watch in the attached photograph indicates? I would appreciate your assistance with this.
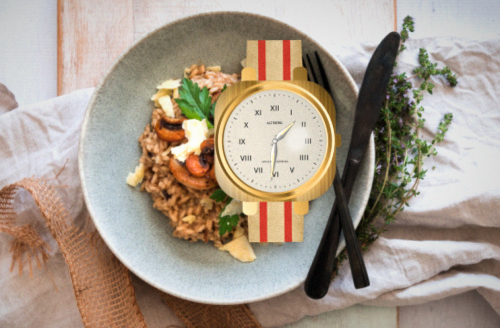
1:31
